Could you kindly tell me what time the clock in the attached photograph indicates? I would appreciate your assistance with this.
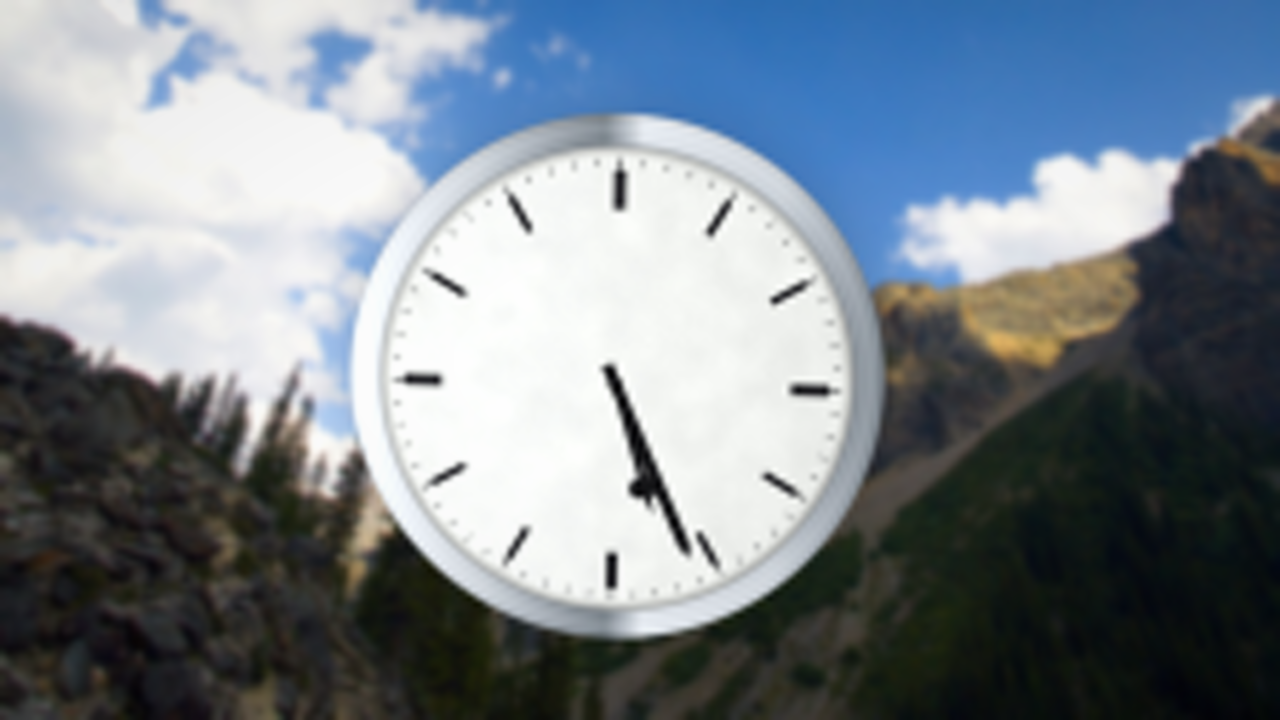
5:26
